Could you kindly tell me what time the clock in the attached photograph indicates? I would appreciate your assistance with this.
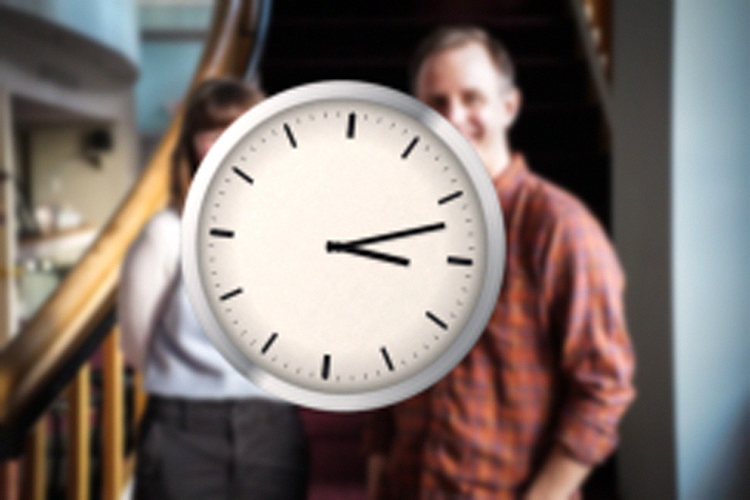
3:12
